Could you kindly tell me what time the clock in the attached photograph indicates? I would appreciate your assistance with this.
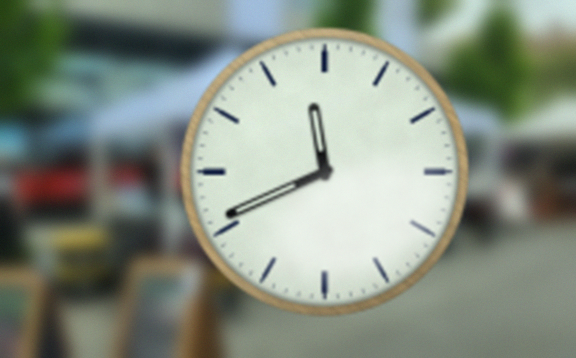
11:41
